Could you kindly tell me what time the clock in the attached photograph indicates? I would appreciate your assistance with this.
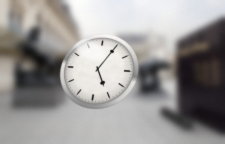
5:05
